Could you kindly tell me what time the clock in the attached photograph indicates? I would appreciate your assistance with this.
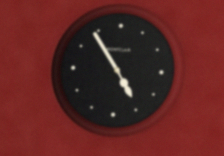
4:54
